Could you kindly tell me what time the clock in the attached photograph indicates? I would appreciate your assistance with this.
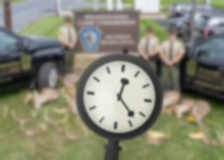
12:23
